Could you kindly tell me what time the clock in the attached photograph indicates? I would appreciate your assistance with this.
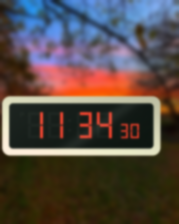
11:34:30
